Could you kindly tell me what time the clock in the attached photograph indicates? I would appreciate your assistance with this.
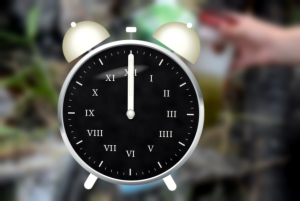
12:00
